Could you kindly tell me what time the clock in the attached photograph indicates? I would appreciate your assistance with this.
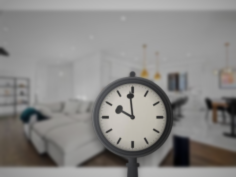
9:59
